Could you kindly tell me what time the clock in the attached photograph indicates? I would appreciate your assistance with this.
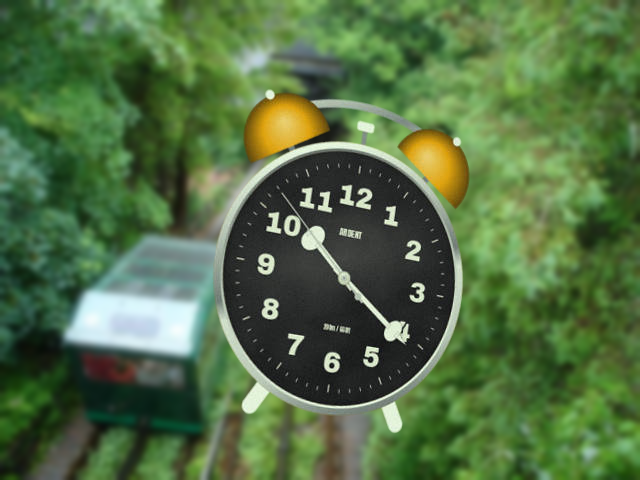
10:20:52
